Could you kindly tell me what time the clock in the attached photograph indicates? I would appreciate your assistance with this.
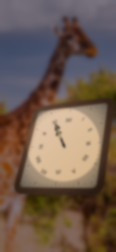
10:55
